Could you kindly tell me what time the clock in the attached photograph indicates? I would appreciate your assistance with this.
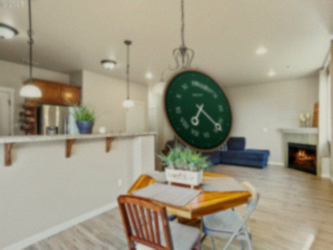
7:23
